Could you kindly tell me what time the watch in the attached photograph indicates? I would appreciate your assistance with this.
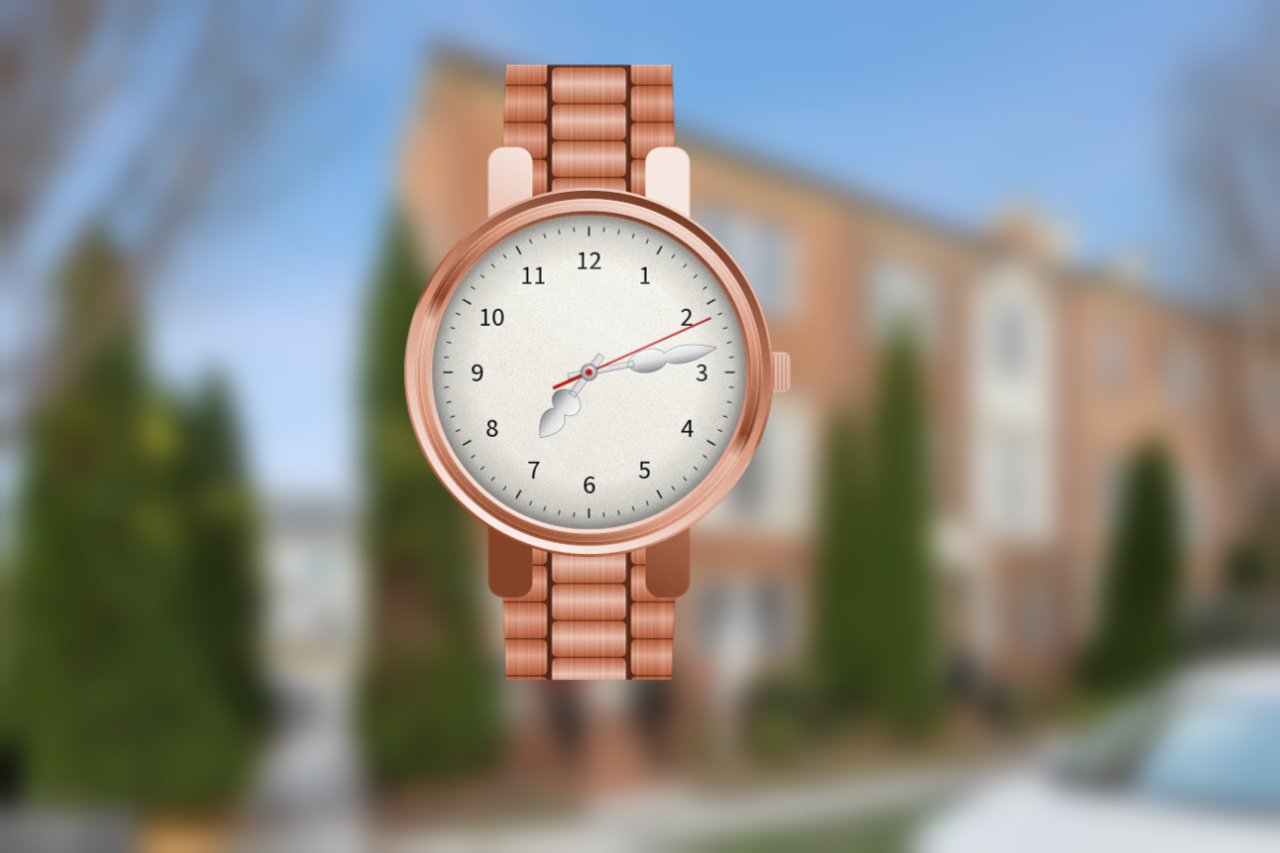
7:13:11
